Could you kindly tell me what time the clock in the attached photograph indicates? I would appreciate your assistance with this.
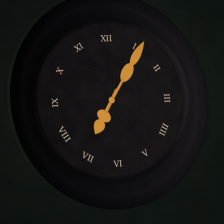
7:06
